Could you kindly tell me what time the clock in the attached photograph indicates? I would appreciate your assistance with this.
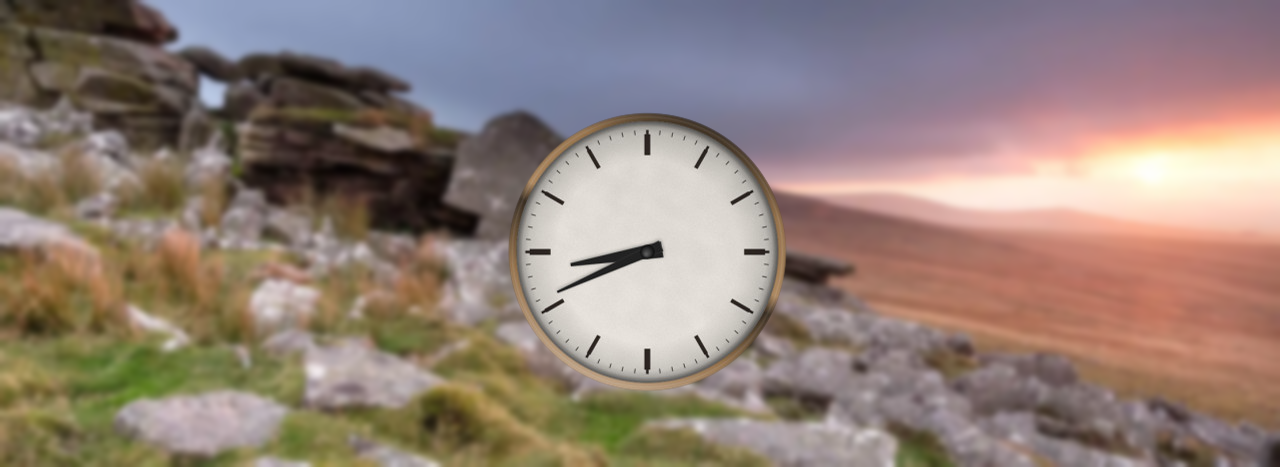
8:41
